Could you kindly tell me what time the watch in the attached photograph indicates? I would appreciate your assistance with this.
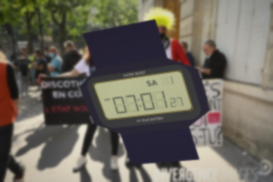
7:01
